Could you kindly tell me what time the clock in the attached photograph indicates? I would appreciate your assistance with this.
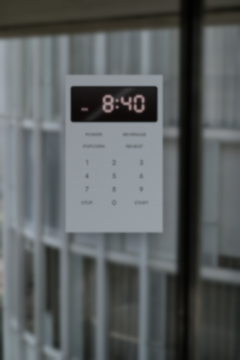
8:40
